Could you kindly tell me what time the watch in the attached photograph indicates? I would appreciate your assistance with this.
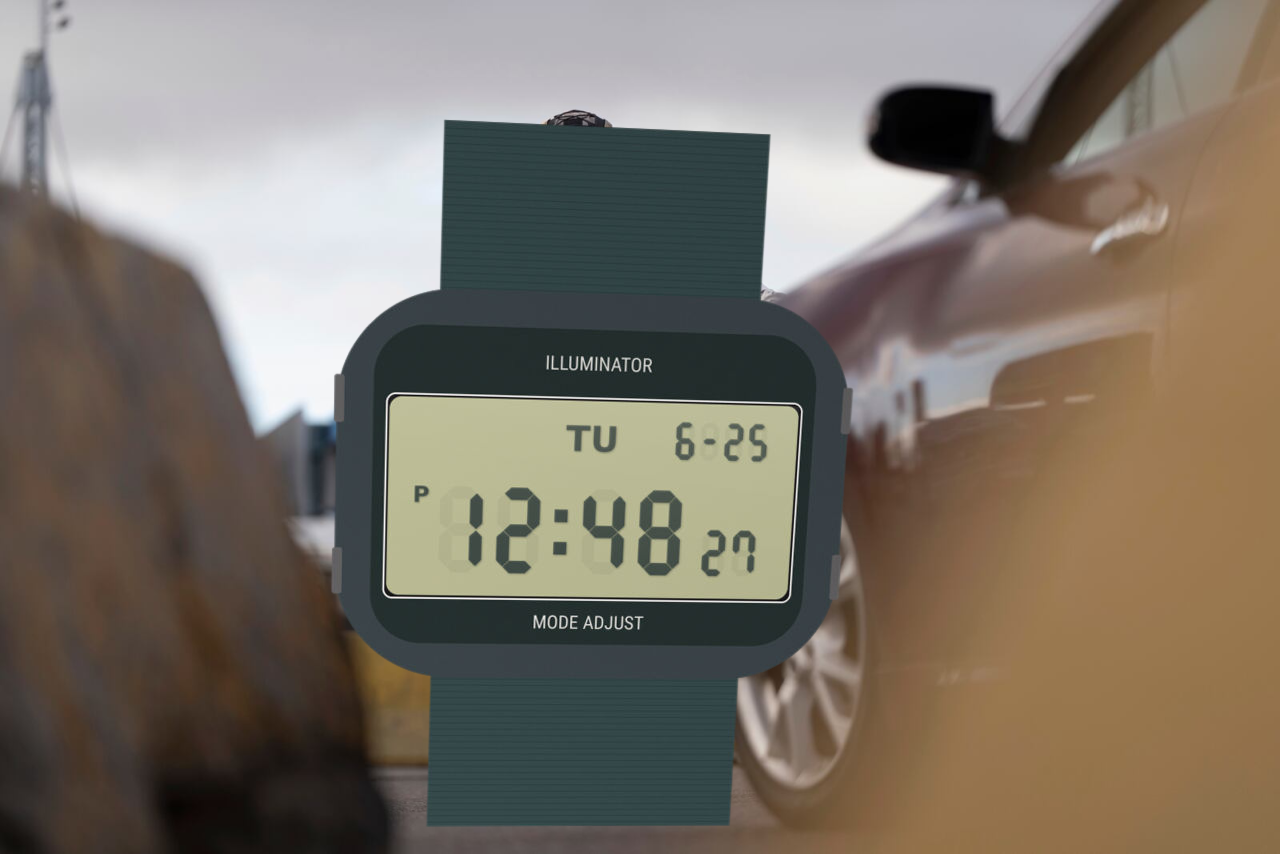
12:48:27
